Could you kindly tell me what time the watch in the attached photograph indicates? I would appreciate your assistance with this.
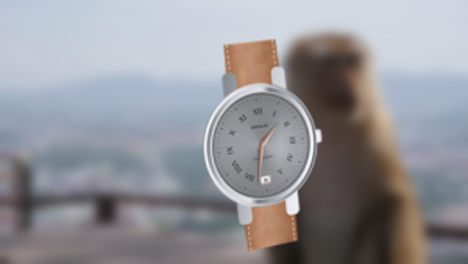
1:32
